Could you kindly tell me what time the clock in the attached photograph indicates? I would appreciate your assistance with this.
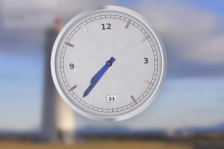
7:37
